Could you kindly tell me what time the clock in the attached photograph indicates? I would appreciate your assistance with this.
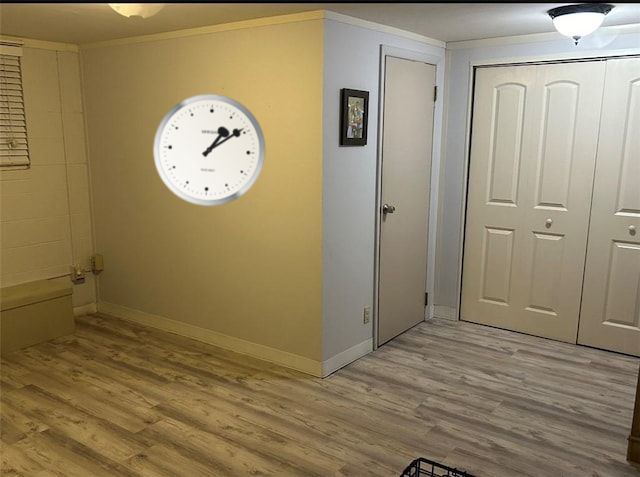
1:09
